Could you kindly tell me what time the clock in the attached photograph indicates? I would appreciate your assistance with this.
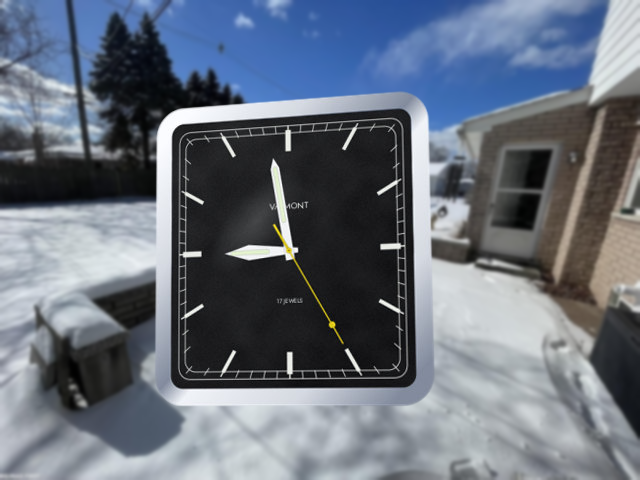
8:58:25
